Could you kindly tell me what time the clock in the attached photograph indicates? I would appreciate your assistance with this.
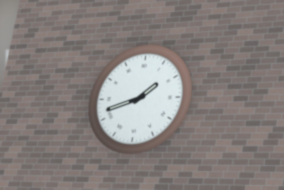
1:42
